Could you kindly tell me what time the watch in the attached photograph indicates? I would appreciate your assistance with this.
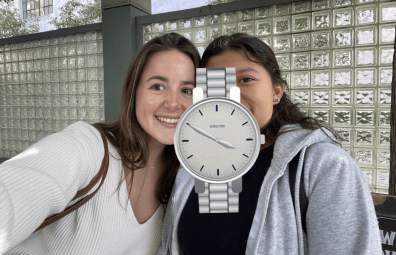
3:50
